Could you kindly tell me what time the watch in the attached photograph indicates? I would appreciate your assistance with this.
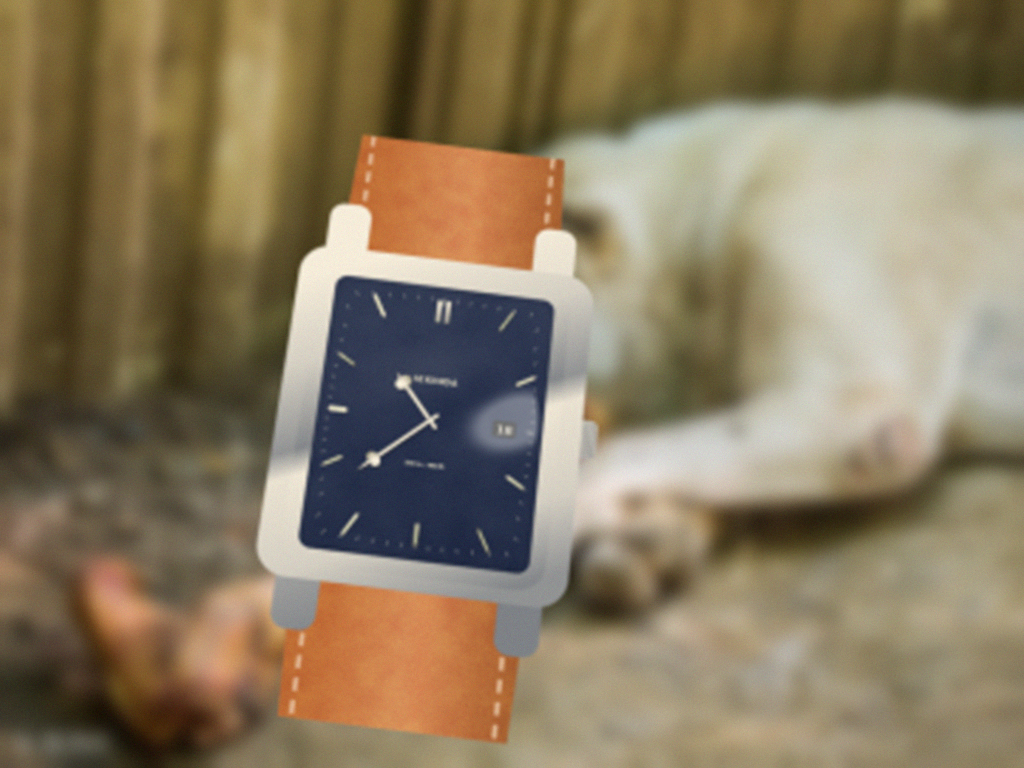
10:38
